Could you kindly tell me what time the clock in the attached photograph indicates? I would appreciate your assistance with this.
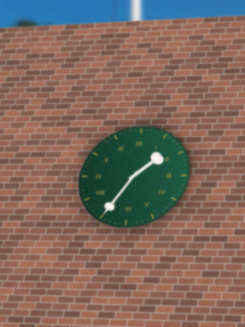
1:35
